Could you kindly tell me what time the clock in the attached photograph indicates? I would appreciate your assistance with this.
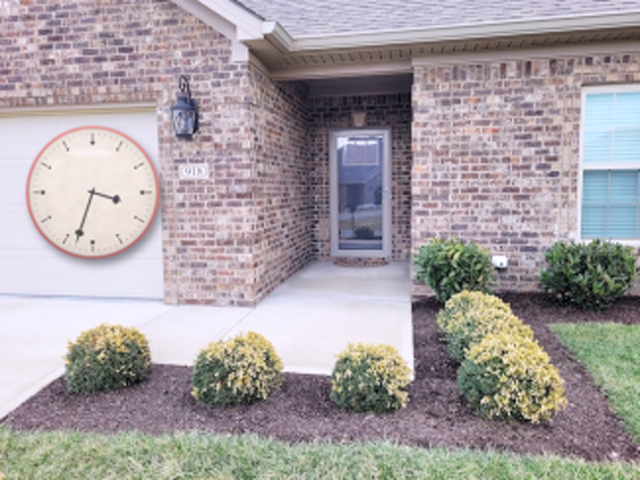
3:33
